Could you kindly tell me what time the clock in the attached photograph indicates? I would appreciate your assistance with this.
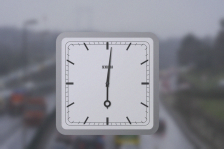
6:01
